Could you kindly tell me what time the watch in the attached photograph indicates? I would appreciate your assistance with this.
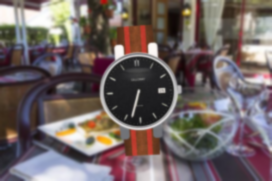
6:33
